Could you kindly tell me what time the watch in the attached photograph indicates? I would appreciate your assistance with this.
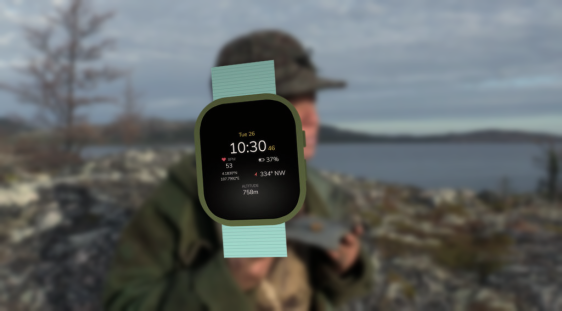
10:30
